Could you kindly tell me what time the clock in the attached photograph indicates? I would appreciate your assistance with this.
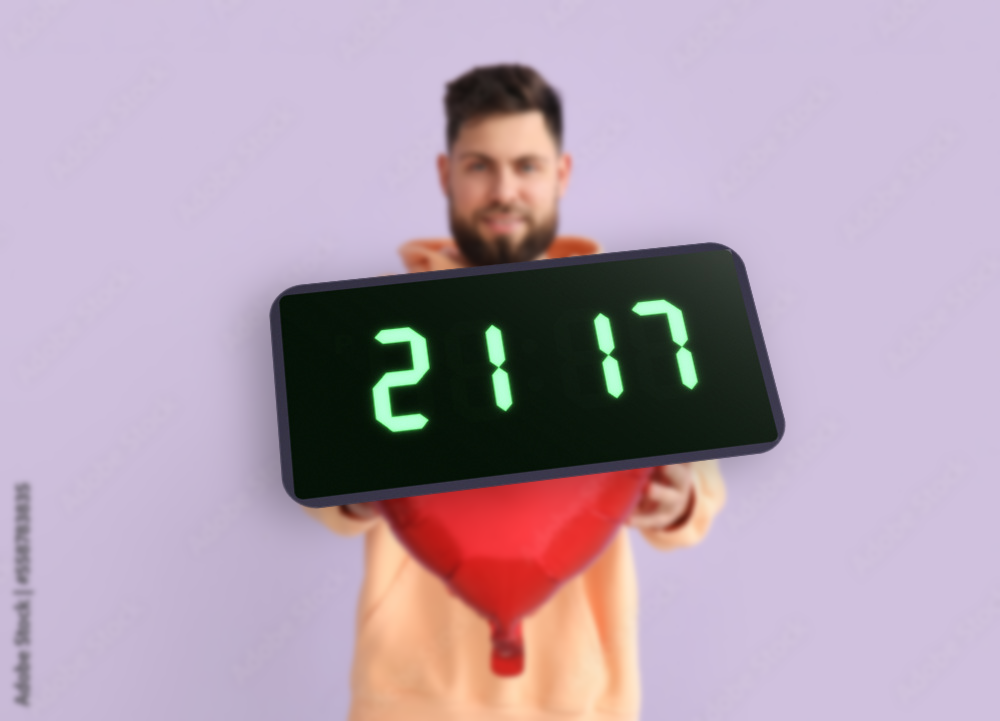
21:17
